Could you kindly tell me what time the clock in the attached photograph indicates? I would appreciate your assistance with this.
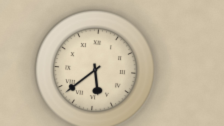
5:38
